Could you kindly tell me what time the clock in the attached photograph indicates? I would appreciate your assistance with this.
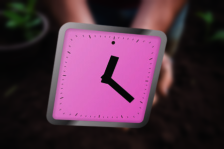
12:21
